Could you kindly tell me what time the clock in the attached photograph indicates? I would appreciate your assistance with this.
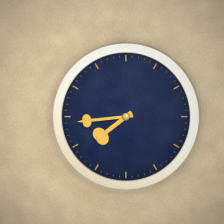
7:44
